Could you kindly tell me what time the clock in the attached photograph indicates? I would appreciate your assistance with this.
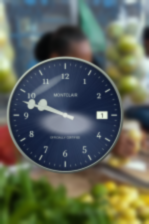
9:48
